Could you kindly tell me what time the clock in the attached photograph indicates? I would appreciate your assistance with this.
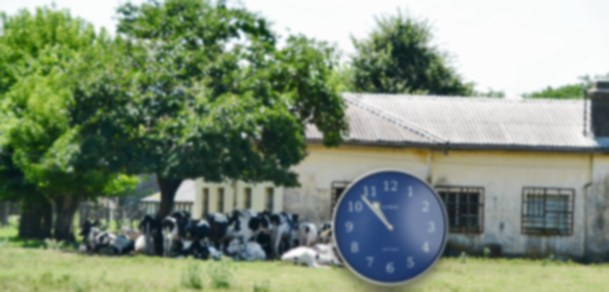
10:53
